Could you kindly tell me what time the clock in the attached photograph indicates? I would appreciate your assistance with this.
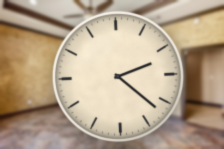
2:22
